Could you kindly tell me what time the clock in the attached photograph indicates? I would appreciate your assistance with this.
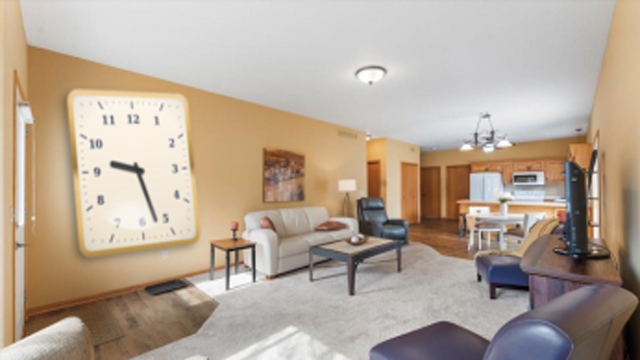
9:27
